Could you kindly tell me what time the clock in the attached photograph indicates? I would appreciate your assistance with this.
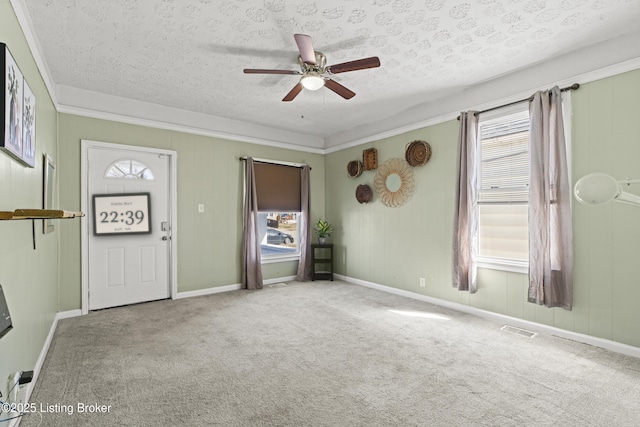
22:39
